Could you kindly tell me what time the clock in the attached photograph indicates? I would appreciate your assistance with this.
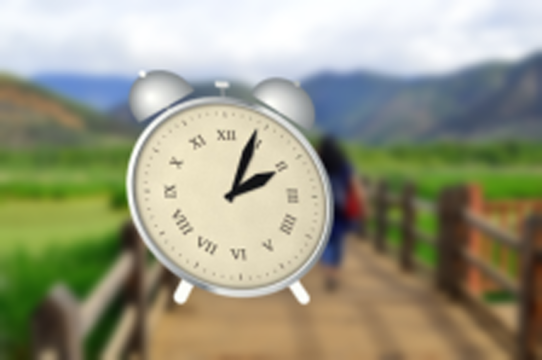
2:04
